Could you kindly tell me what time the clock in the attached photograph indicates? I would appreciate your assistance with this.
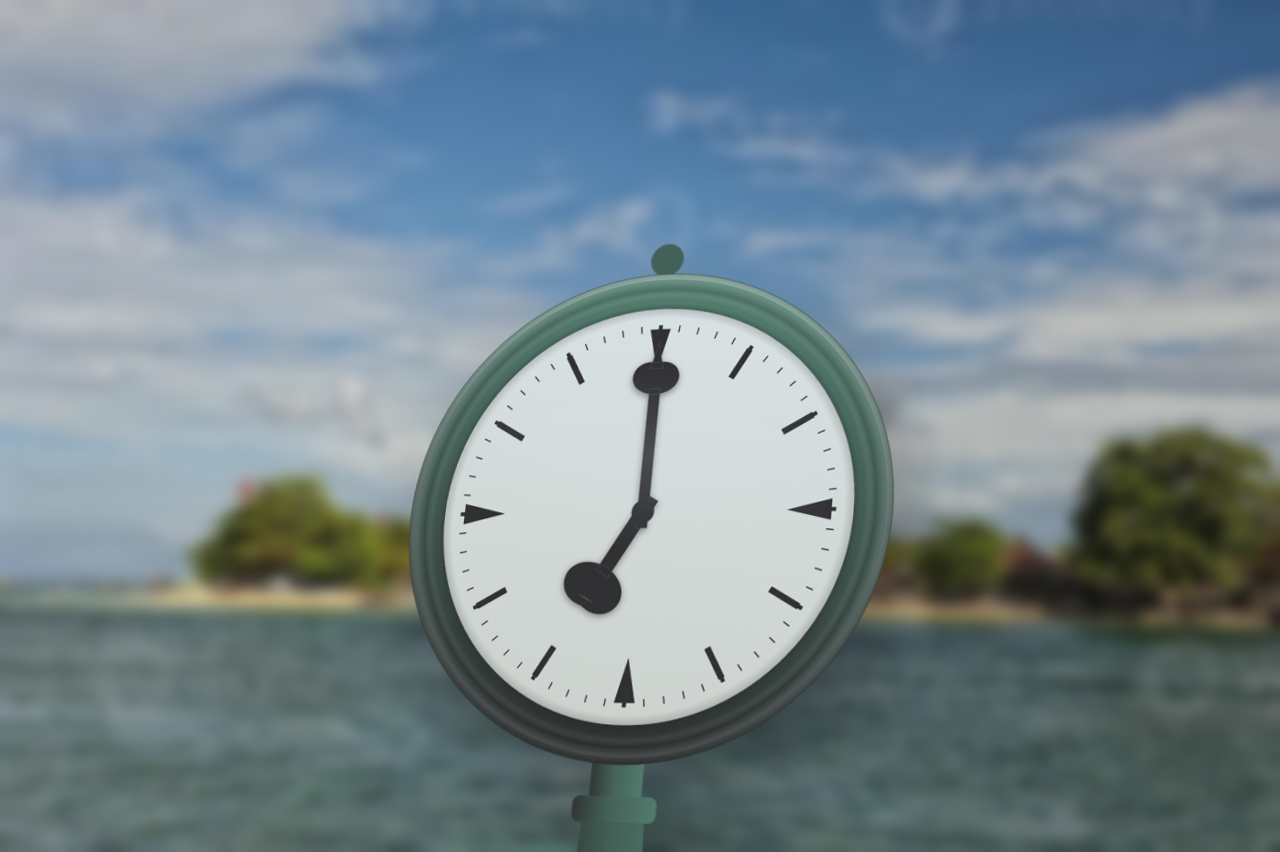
7:00
